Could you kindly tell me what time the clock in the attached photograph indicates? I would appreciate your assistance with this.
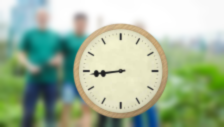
8:44
